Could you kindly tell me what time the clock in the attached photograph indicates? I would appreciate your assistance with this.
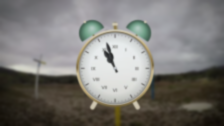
10:57
